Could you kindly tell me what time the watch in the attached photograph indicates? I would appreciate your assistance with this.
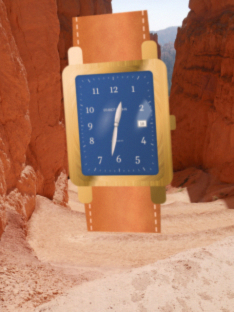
12:32
